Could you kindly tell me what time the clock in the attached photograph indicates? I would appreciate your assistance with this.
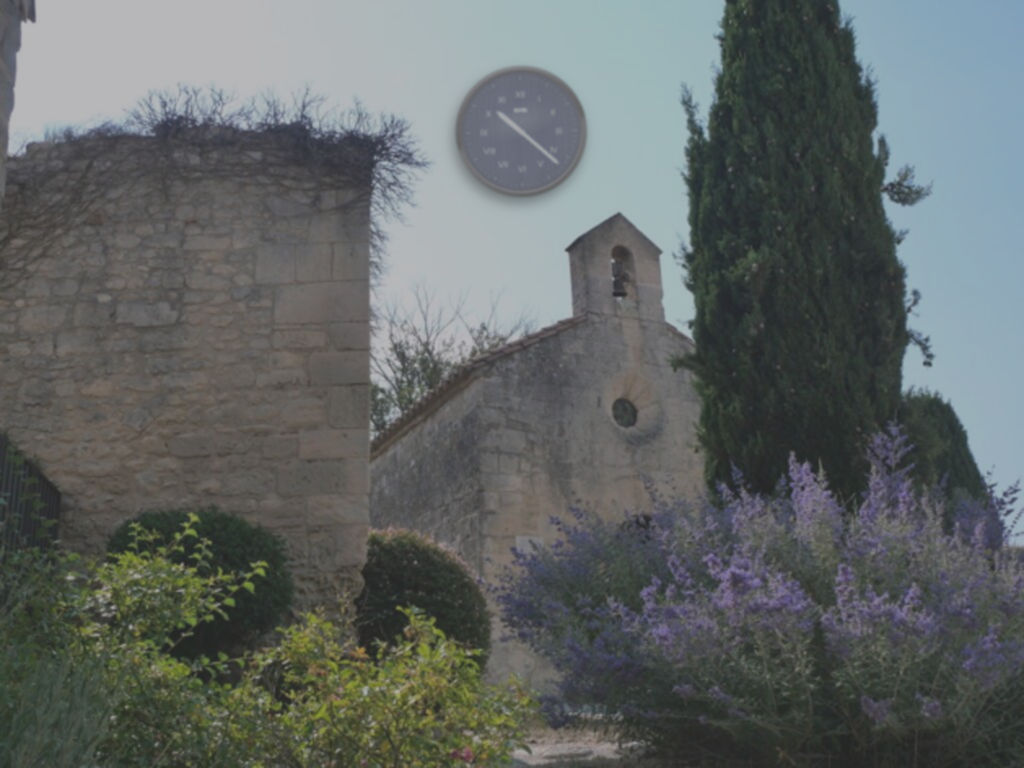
10:22
